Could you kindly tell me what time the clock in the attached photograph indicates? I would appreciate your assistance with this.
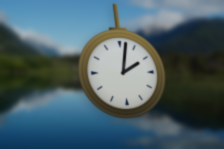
2:02
